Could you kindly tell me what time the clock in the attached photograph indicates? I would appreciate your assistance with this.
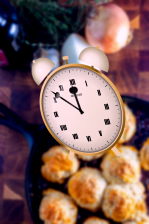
11:52
